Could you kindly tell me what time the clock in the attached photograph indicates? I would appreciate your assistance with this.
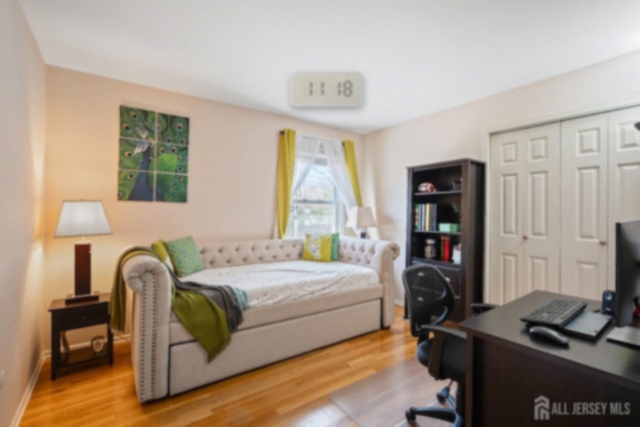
11:18
